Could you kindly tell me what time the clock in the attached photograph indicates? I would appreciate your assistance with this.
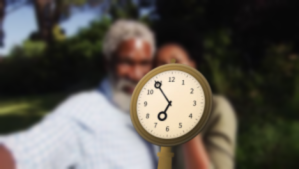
6:54
